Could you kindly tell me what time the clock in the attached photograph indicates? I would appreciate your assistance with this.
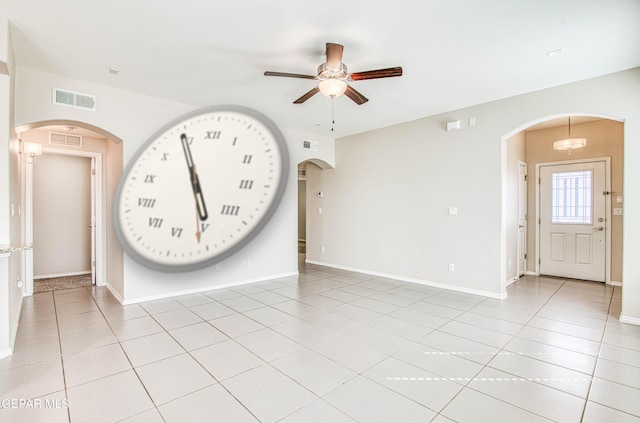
4:54:26
